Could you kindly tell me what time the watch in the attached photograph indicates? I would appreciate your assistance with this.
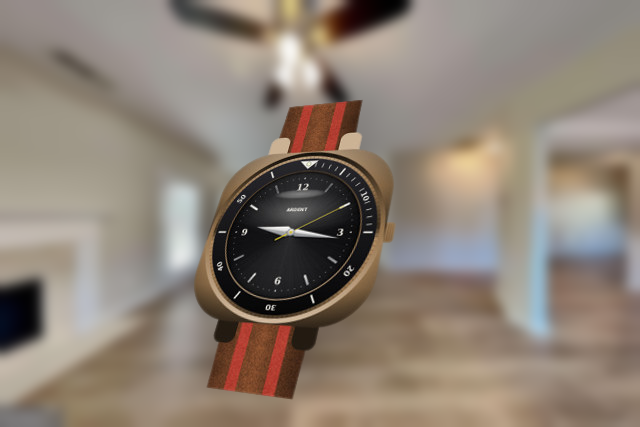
9:16:10
